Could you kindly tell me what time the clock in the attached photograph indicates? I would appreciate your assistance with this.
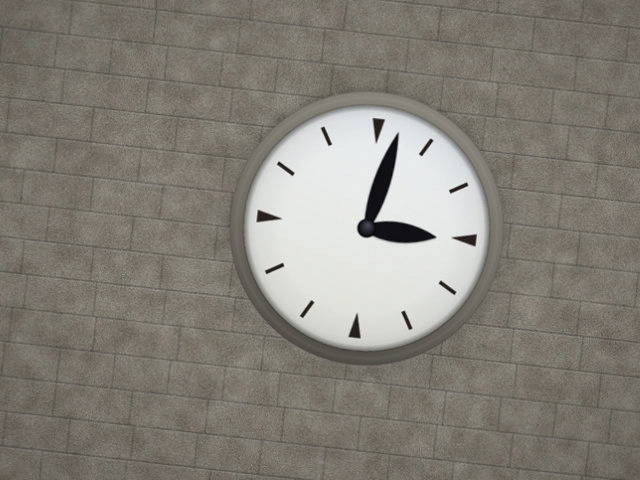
3:02
